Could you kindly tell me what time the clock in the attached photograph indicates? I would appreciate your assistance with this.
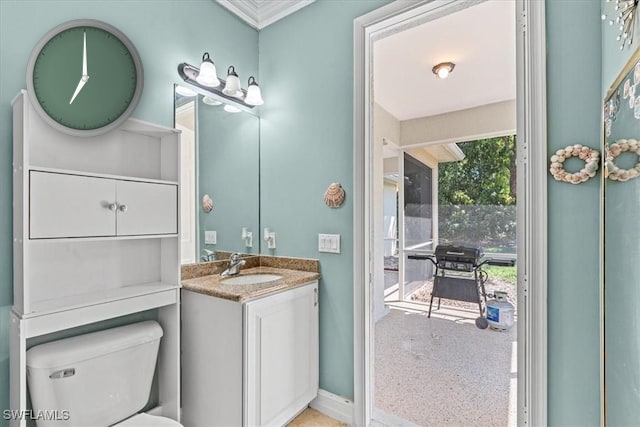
7:00
